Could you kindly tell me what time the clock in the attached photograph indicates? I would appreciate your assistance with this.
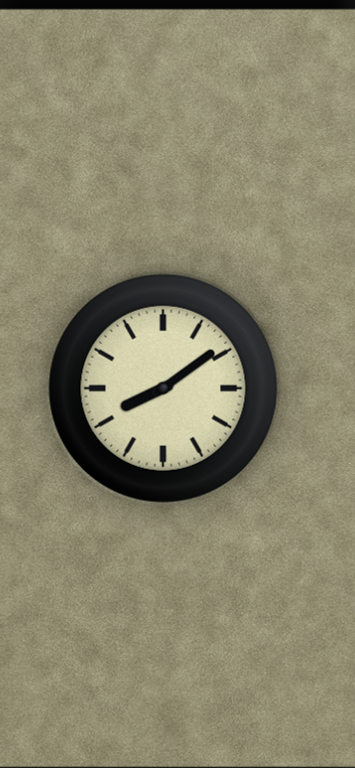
8:09
